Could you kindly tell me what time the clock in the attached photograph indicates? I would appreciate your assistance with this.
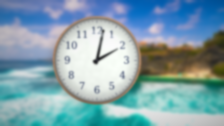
2:02
